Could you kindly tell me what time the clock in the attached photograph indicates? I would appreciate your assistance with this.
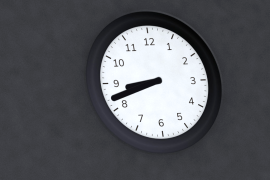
8:42
